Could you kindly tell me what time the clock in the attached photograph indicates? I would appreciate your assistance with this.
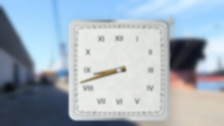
8:42
